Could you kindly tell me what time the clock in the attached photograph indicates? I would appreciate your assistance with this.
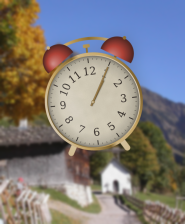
1:05
